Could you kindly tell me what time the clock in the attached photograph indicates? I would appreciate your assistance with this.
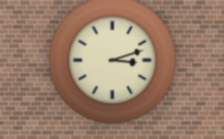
3:12
